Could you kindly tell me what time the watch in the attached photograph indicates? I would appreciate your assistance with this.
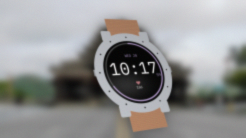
10:17
